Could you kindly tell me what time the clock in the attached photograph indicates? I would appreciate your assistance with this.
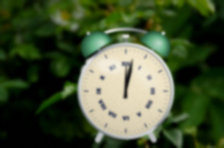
12:02
